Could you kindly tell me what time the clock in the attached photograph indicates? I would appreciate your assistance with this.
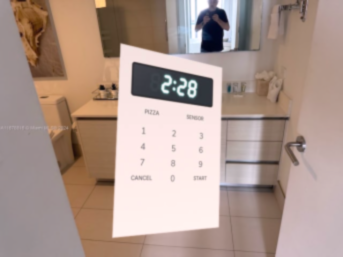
2:28
